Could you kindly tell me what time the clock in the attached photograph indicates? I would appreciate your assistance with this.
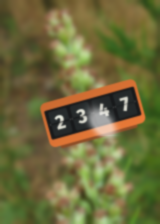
23:47
